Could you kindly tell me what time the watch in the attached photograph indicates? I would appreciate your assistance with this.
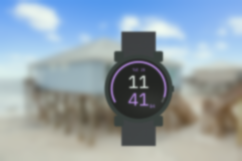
11:41
